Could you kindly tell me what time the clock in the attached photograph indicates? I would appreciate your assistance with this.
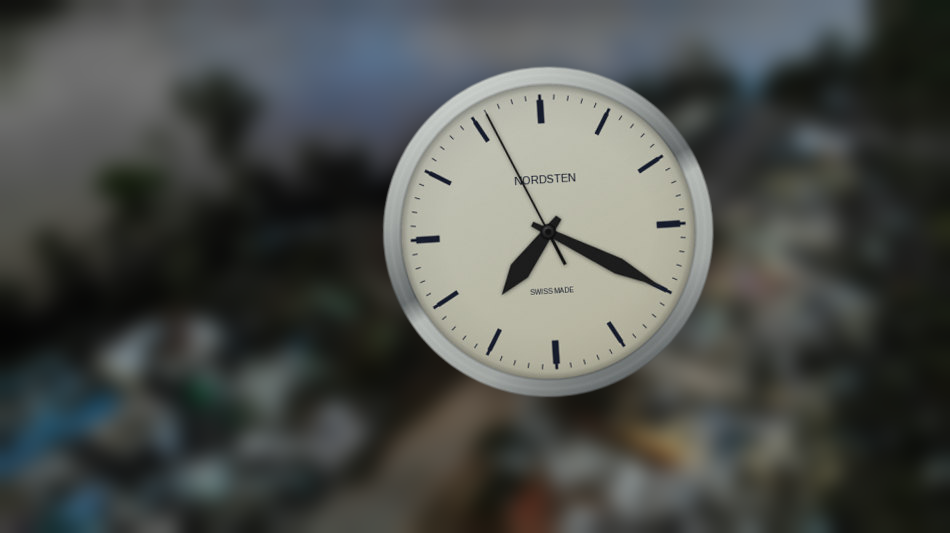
7:19:56
